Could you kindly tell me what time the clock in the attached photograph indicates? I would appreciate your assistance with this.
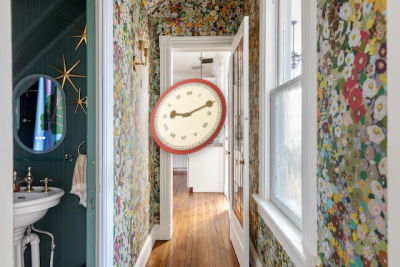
9:11
